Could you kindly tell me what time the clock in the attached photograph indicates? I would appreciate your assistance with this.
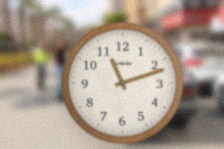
11:12
